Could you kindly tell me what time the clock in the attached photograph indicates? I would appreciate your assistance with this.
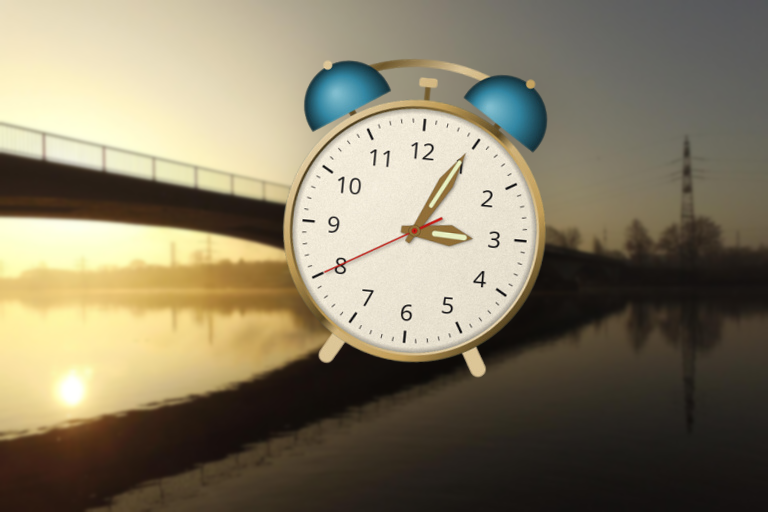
3:04:40
